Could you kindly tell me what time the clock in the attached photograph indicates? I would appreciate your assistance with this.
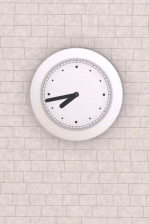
7:43
